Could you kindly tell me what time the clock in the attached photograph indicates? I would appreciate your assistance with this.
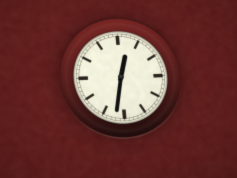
12:32
